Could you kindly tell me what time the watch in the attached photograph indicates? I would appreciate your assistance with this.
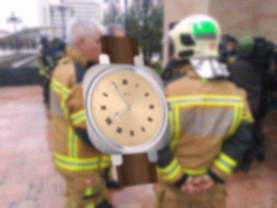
7:55
